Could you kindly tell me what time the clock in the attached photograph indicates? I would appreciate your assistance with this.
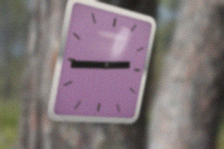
2:44
